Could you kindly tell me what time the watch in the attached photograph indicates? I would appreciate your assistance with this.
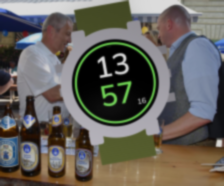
13:57
